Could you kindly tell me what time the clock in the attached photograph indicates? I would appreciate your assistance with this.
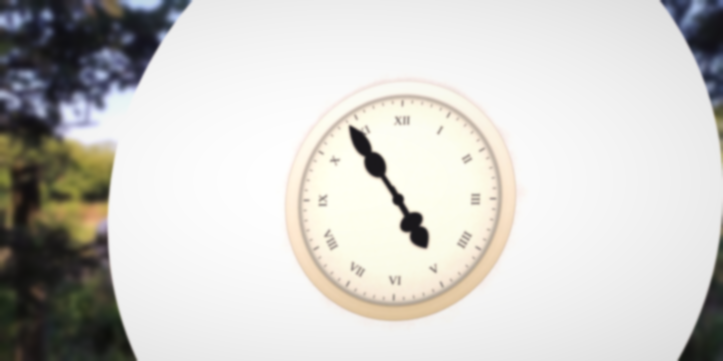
4:54
